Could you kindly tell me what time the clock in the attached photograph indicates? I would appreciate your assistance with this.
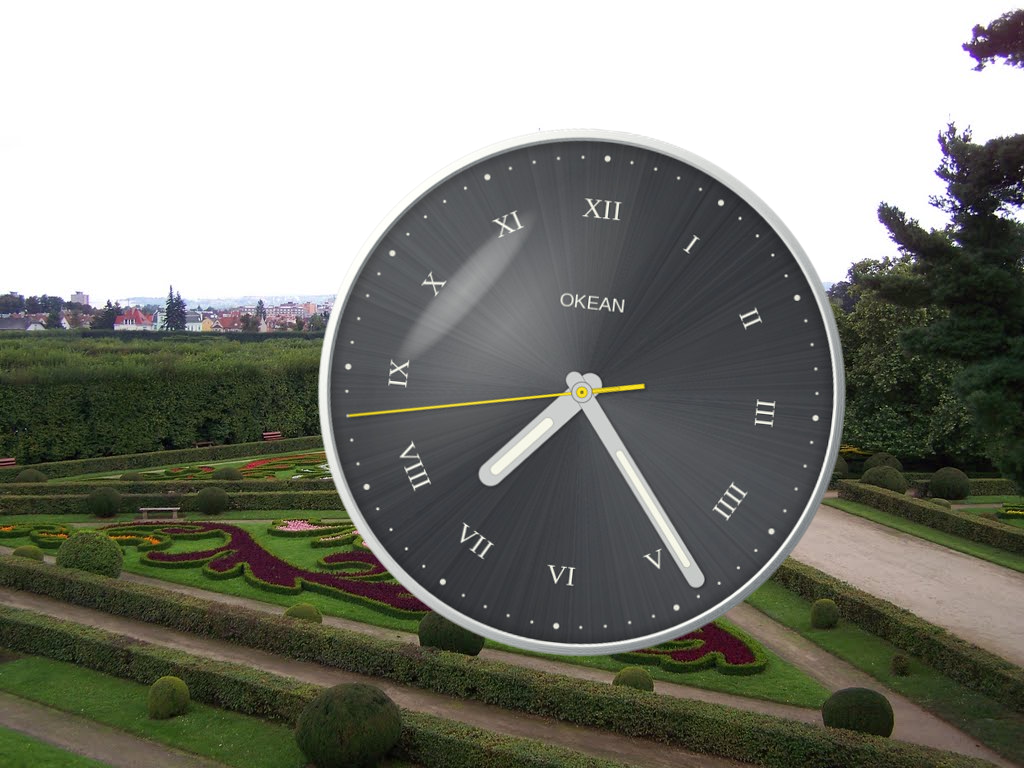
7:23:43
